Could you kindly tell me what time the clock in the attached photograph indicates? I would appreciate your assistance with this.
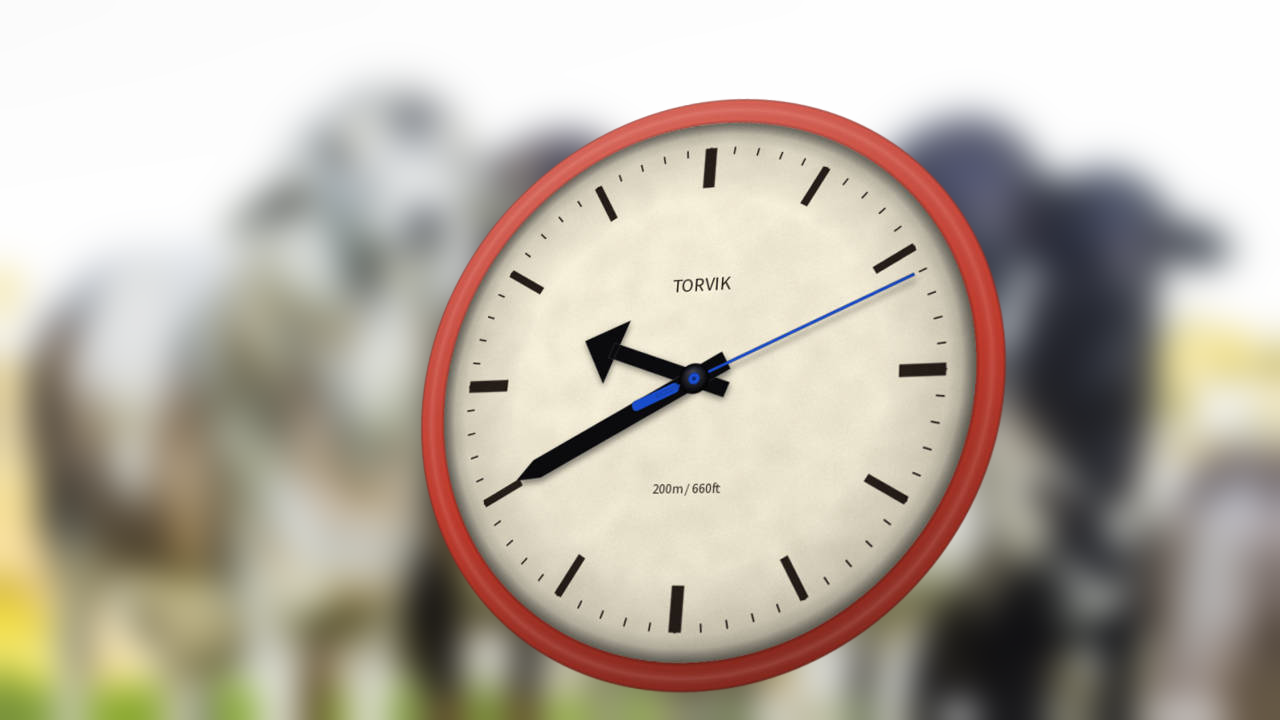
9:40:11
